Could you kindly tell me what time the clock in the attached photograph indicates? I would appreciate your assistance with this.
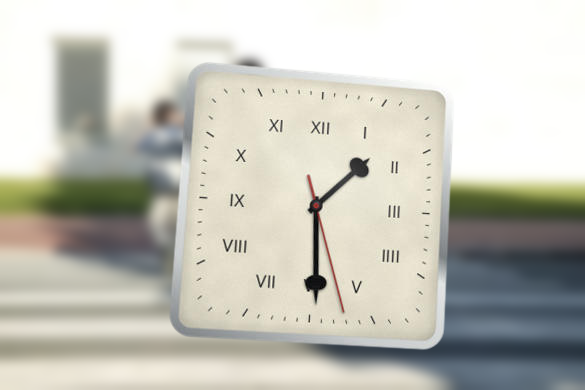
1:29:27
